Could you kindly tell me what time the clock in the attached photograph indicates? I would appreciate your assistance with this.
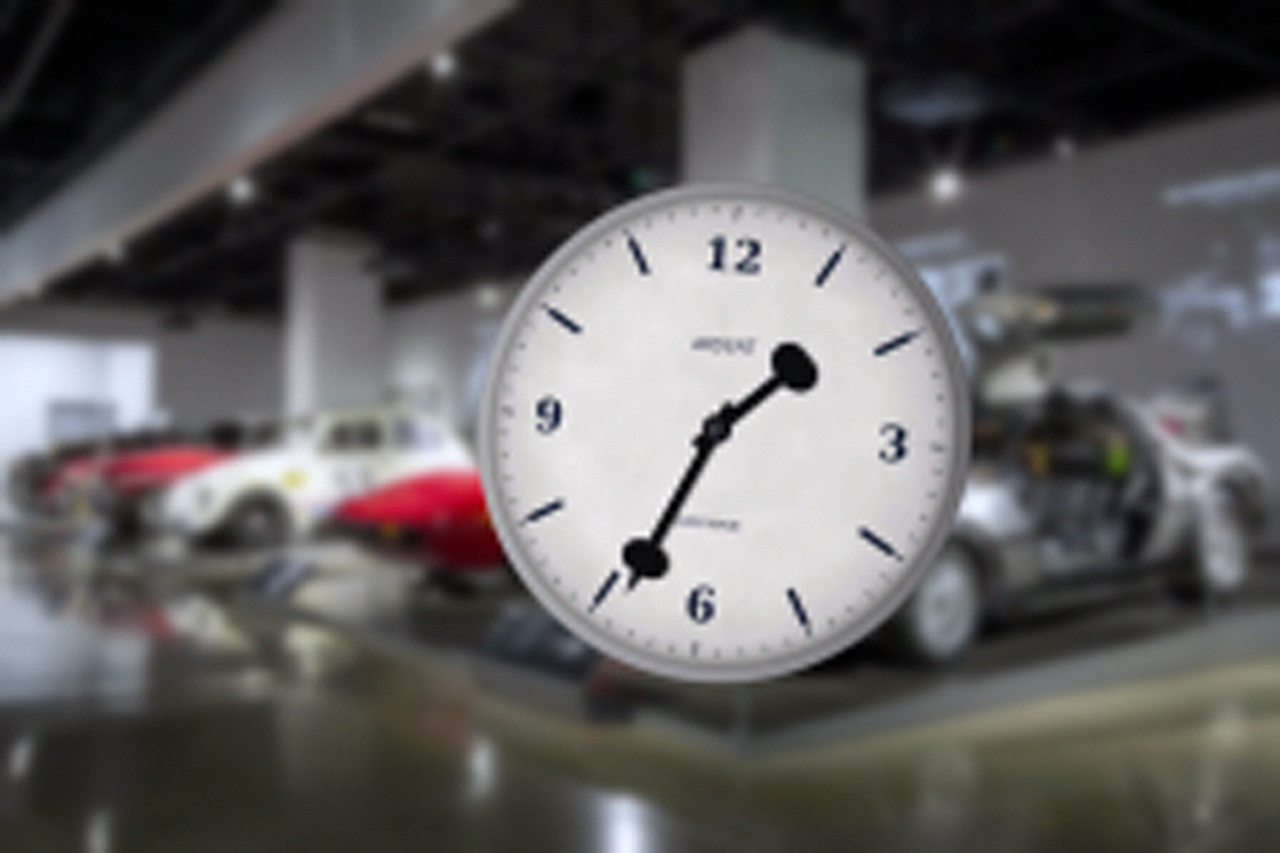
1:34
